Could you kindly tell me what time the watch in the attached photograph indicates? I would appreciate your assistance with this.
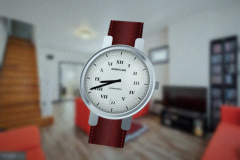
8:41
